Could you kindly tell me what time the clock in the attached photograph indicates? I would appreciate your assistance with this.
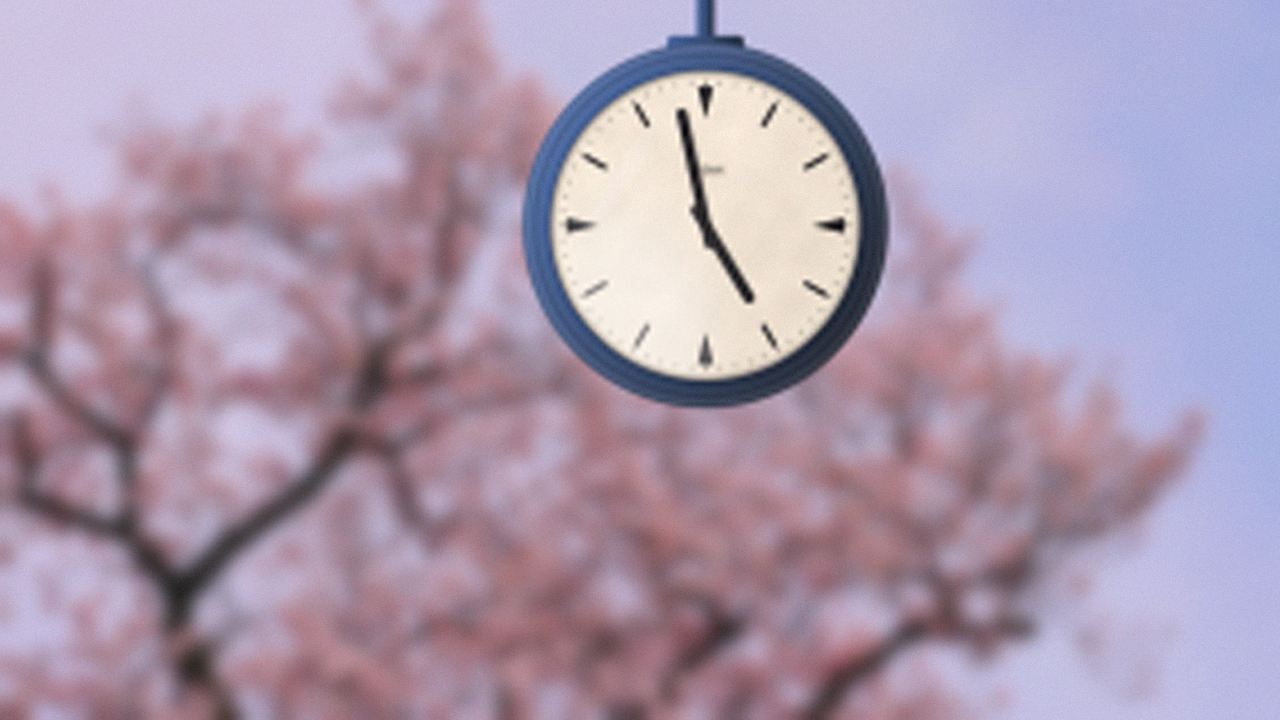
4:58
